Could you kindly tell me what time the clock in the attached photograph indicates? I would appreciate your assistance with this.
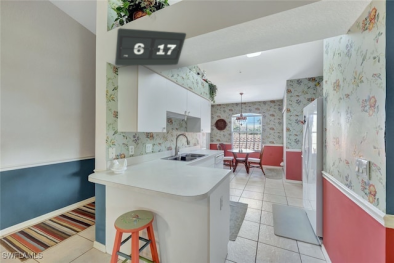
6:17
